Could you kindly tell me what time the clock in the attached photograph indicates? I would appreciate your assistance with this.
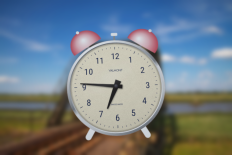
6:46
